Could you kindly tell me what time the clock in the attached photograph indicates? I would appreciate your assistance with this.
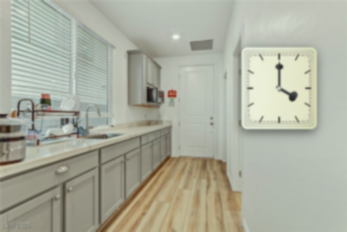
4:00
